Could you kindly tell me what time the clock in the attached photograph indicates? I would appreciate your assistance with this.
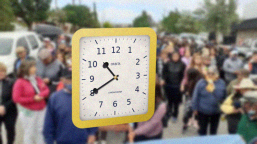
10:40
